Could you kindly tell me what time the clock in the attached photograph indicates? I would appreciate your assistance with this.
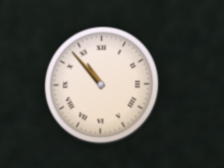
10:53
